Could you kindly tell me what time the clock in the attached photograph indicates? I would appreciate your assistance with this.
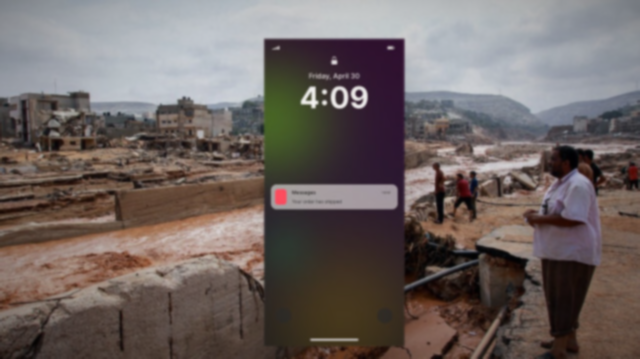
4:09
